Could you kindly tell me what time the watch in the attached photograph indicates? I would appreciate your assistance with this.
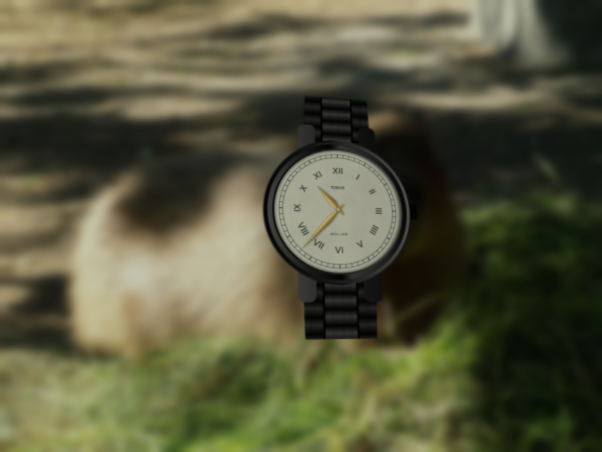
10:37
